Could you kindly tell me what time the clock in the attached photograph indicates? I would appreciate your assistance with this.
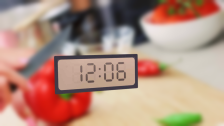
12:06
